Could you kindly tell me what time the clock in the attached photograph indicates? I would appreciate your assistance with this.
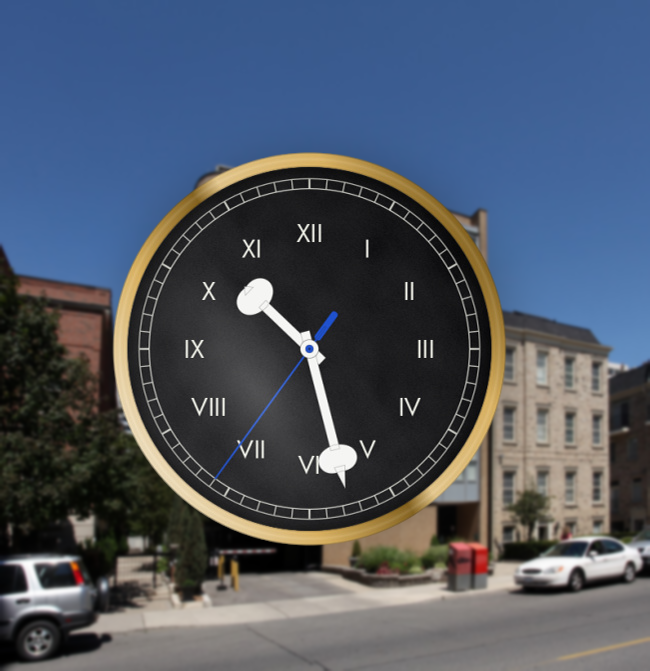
10:27:36
